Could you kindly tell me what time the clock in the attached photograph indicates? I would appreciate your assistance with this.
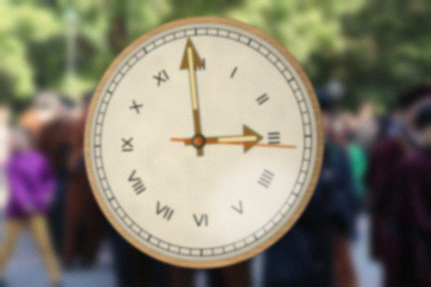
2:59:16
